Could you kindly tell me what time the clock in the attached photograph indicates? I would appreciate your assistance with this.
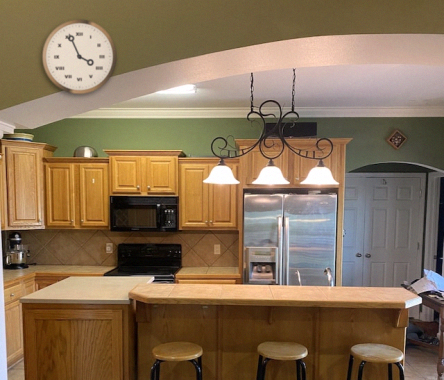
3:56
